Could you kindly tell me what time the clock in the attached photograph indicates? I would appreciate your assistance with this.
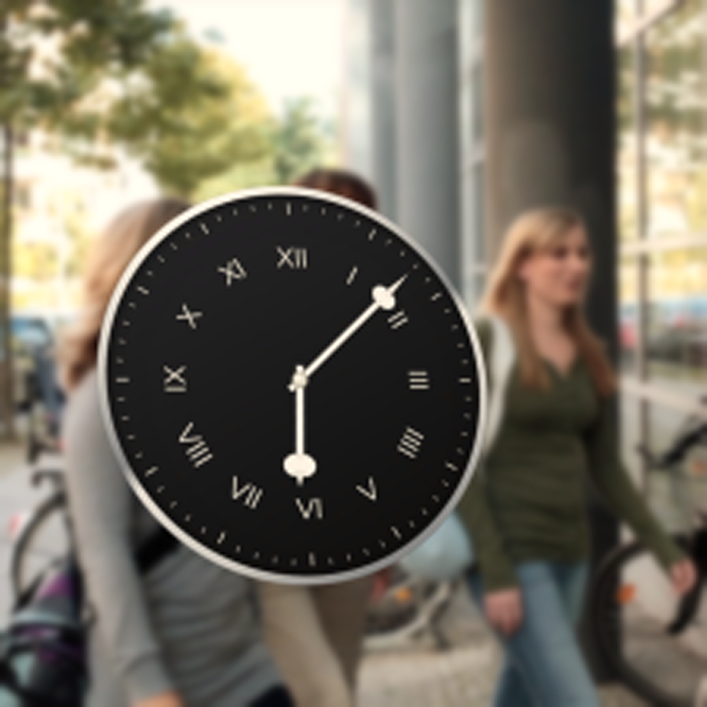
6:08
